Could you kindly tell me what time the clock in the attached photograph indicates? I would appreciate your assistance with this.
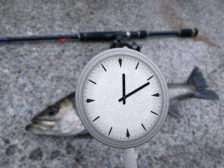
12:11
